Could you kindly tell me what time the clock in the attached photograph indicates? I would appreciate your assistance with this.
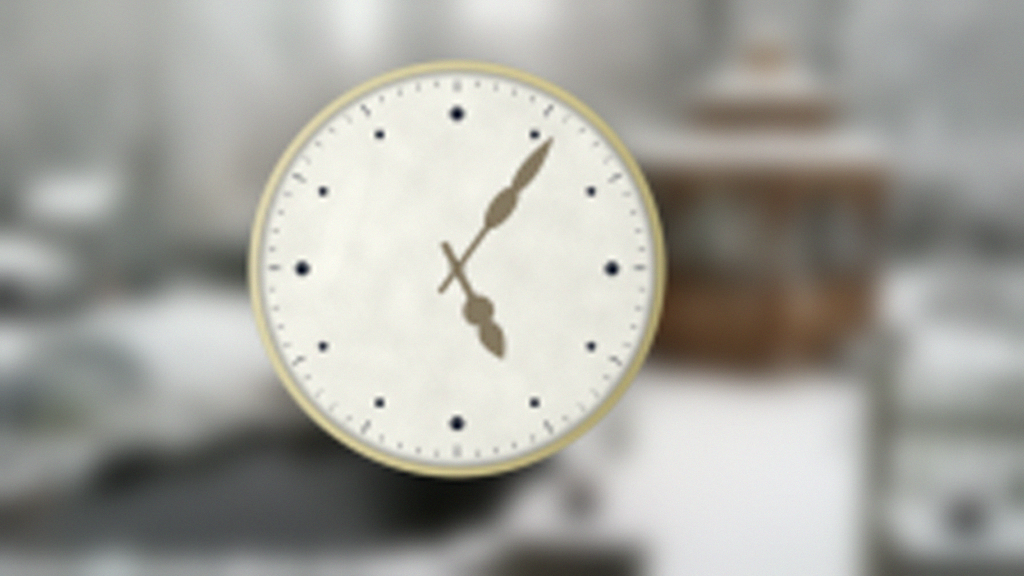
5:06
